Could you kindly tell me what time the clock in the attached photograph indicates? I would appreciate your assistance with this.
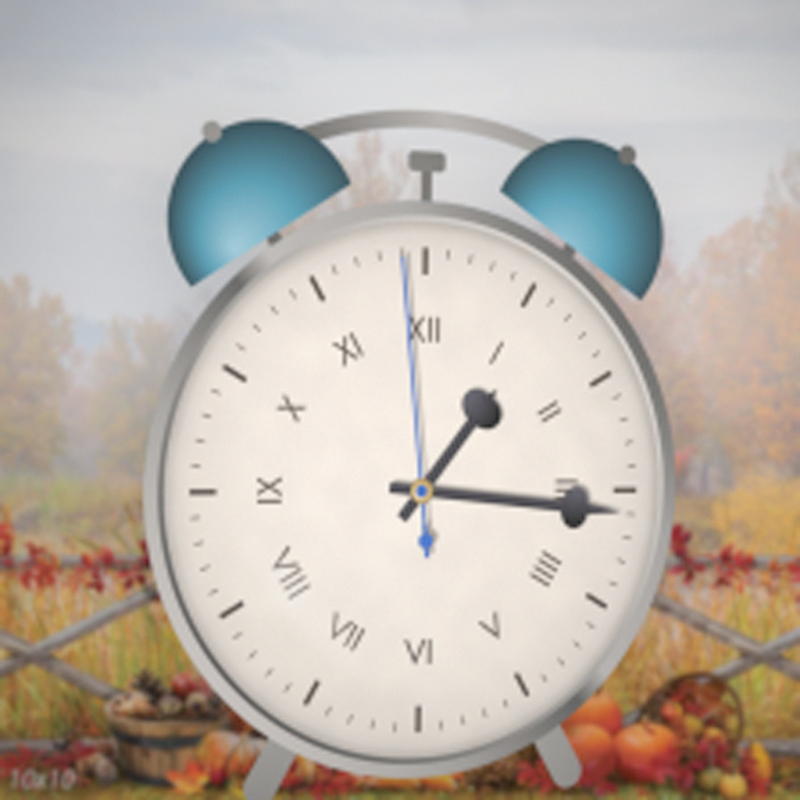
1:15:59
